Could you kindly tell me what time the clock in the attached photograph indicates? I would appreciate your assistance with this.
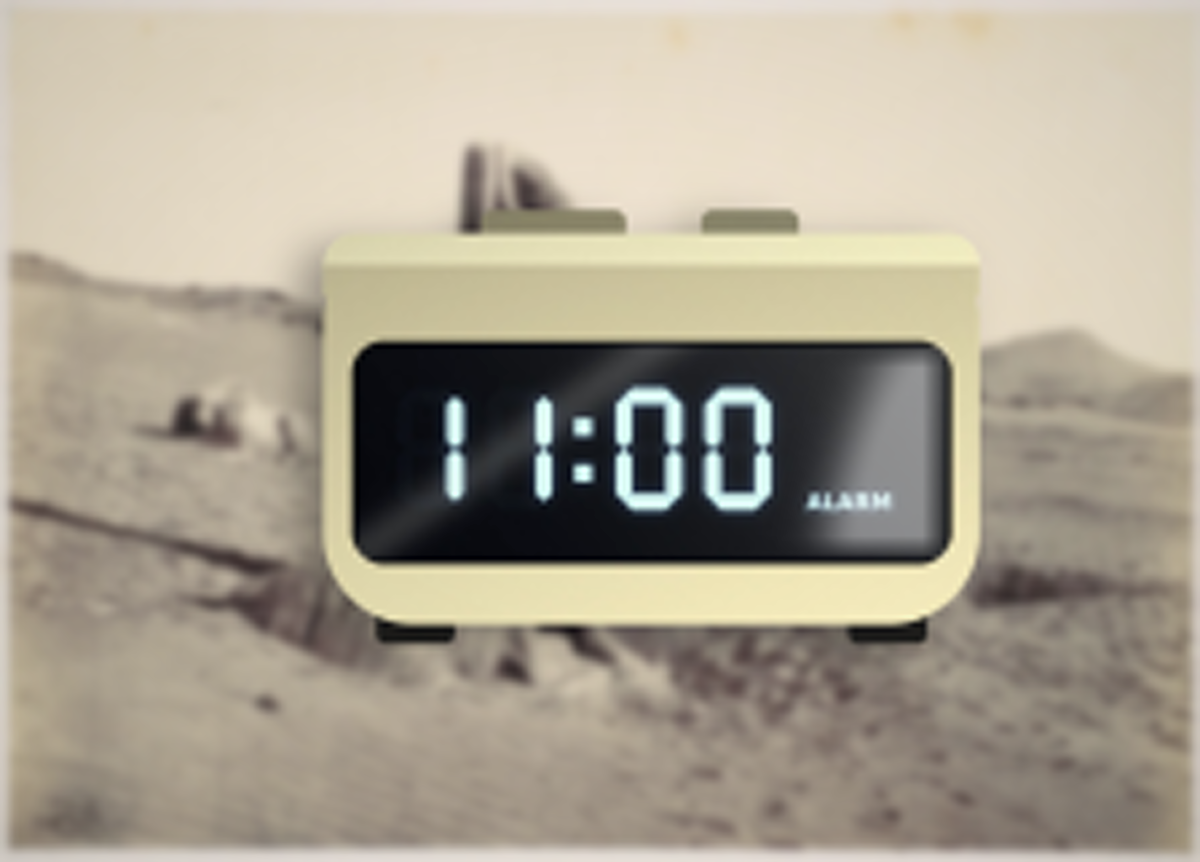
11:00
